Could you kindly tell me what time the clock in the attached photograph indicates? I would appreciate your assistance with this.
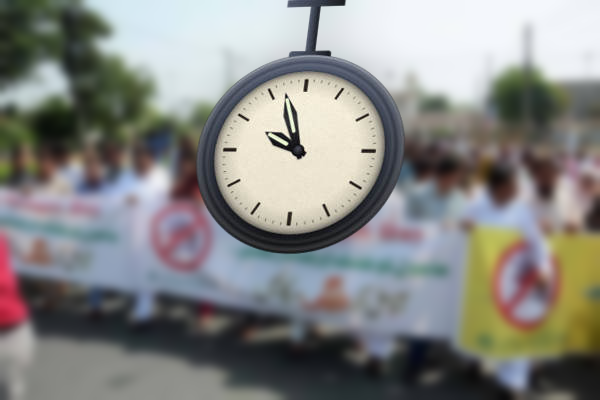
9:57
